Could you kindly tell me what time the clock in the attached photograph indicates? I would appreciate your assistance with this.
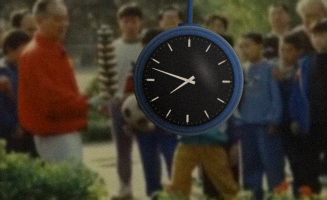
7:48
